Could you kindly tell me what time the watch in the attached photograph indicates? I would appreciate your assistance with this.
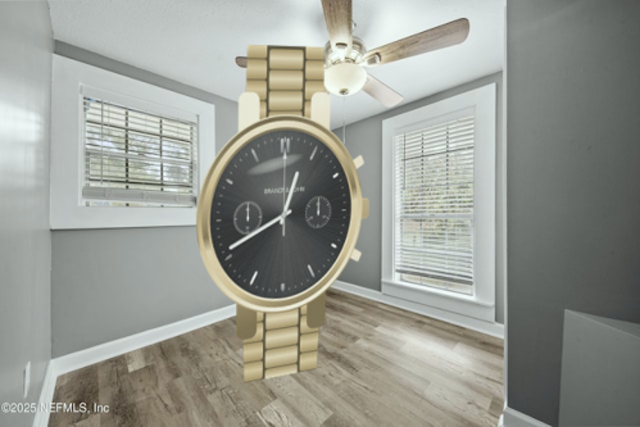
12:41
